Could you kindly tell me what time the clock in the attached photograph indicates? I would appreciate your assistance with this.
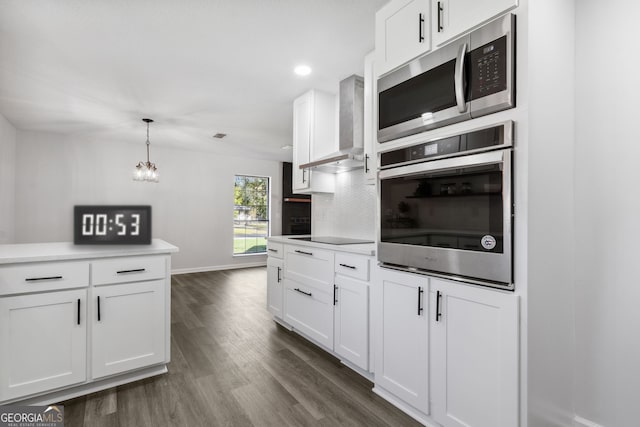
0:53
